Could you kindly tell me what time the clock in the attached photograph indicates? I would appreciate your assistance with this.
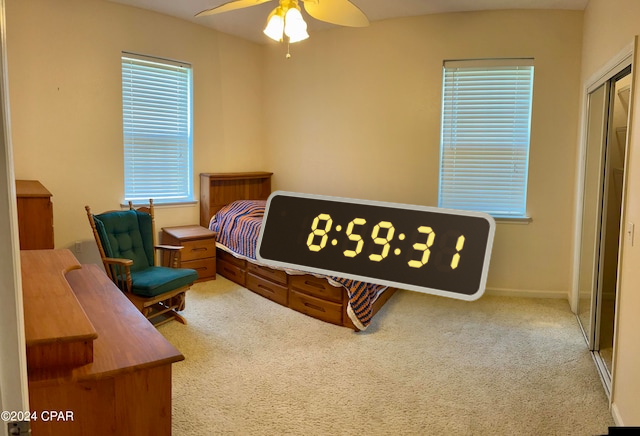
8:59:31
